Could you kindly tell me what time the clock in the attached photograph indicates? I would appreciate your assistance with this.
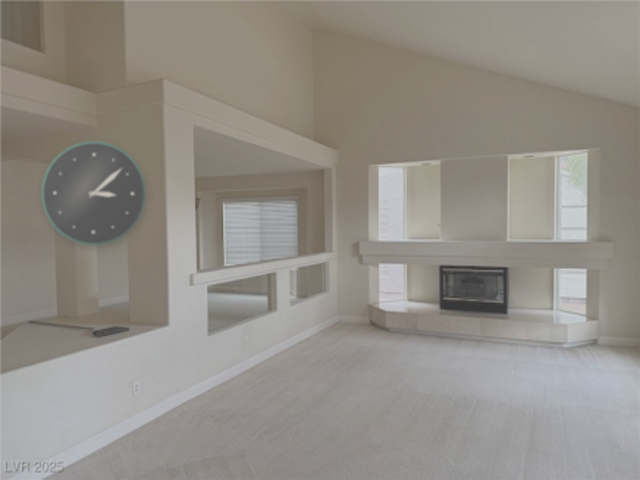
3:08
